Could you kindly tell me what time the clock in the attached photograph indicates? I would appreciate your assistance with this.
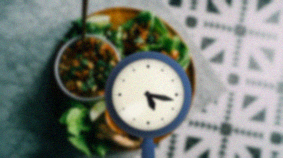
5:17
